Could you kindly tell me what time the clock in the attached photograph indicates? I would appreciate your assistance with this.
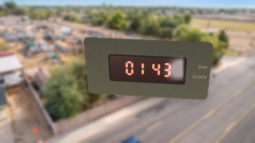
1:43
